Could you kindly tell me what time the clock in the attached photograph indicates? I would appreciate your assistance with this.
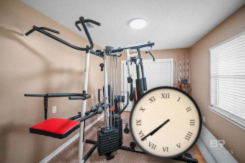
7:39
